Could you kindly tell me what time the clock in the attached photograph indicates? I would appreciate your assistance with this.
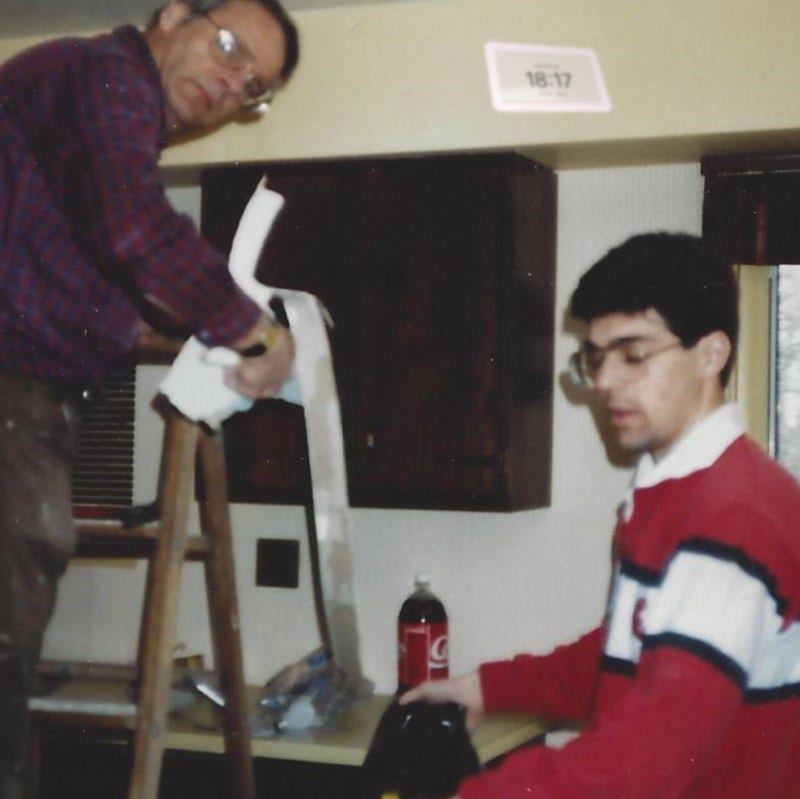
18:17
